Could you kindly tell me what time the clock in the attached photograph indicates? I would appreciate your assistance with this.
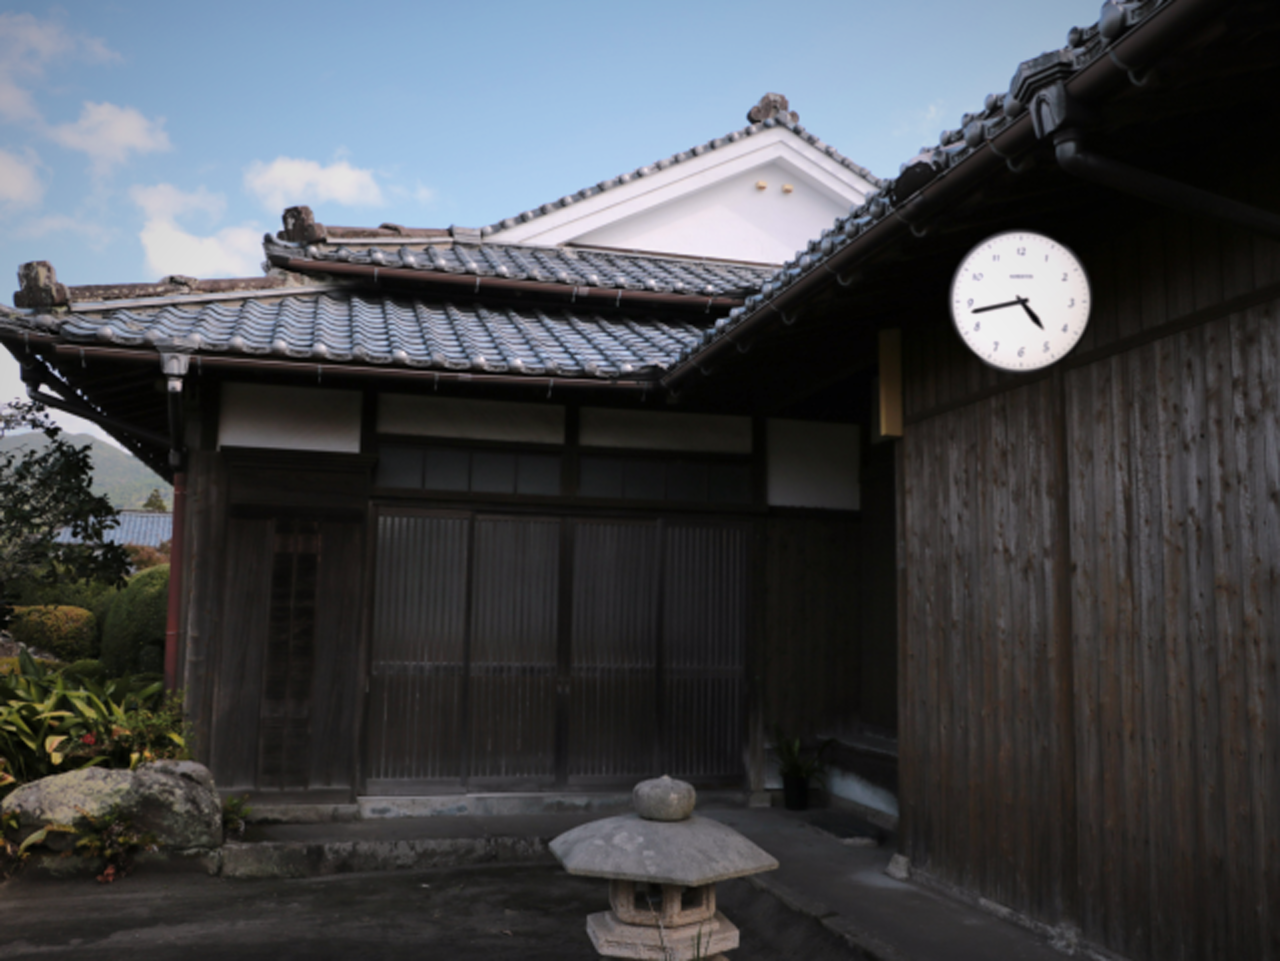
4:43
